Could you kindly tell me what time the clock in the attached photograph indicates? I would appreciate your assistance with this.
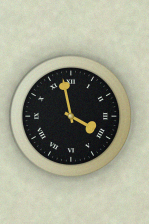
3:58
